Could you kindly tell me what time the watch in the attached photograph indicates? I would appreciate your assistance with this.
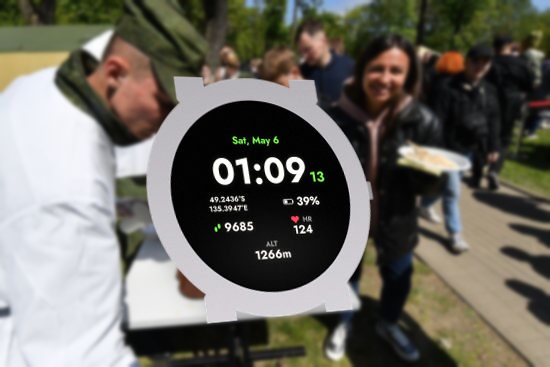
1:09:13
